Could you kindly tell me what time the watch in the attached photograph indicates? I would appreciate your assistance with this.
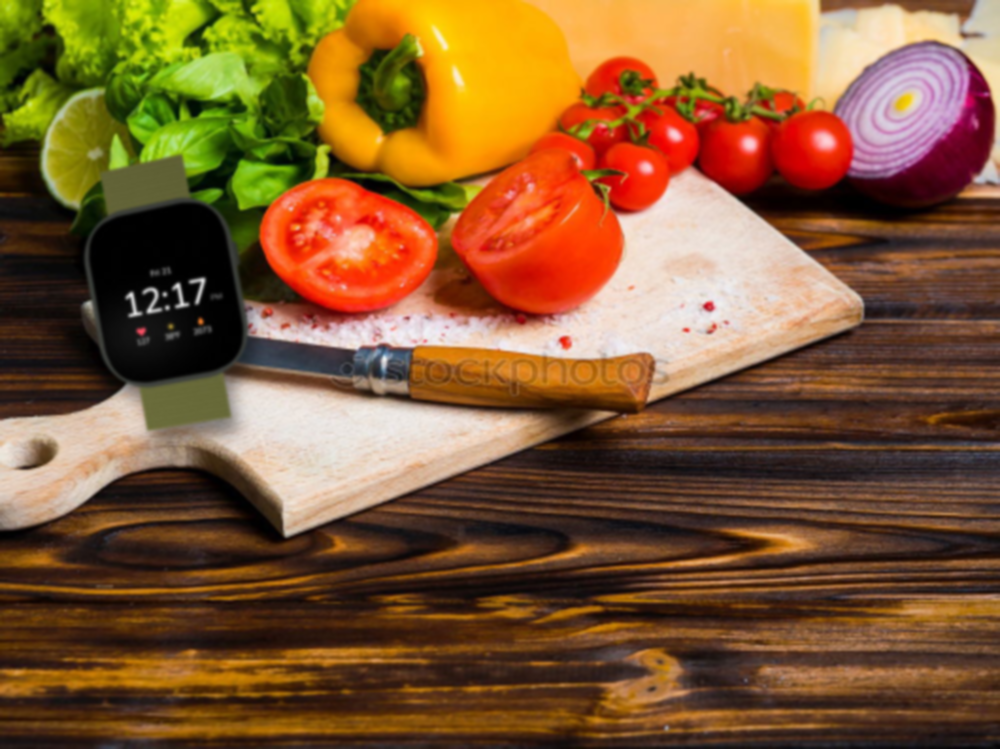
12:17
